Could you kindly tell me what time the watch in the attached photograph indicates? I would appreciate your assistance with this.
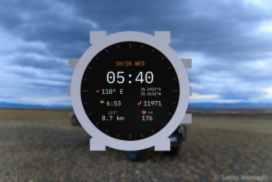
5:40
